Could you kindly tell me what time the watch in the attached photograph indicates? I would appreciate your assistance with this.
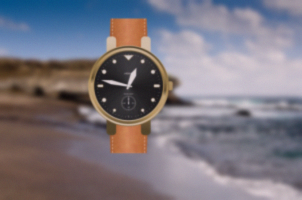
12:47
